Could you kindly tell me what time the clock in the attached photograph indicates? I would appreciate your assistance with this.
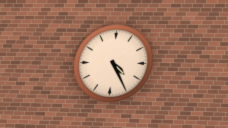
4:25
